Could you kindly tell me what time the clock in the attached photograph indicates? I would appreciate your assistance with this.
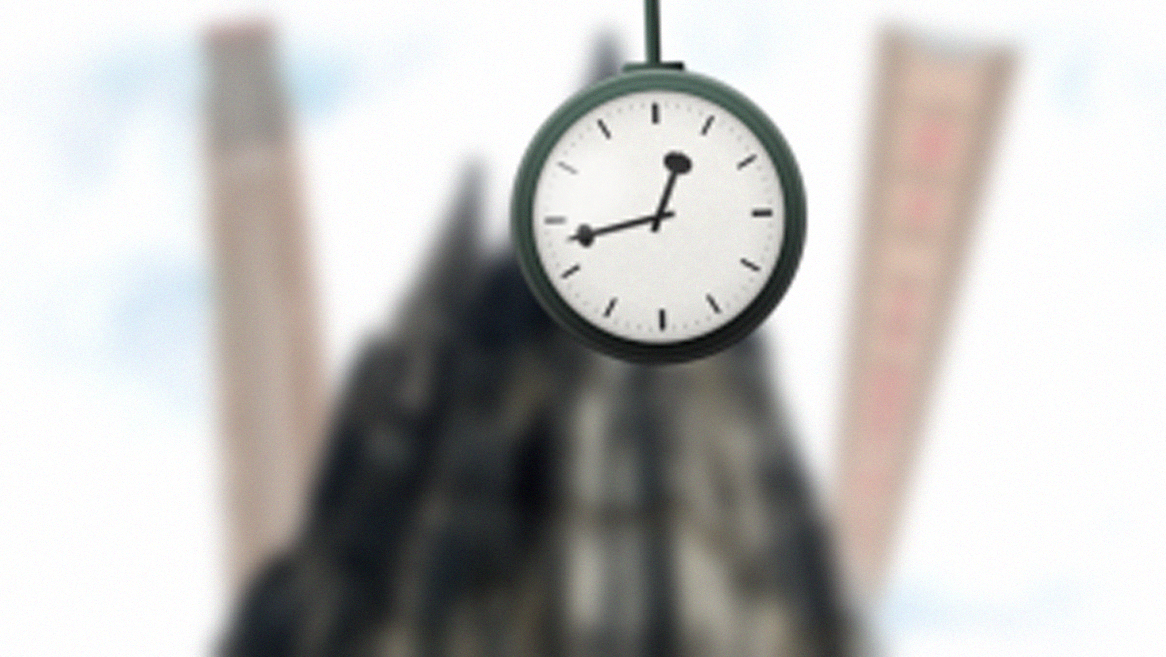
12:43
